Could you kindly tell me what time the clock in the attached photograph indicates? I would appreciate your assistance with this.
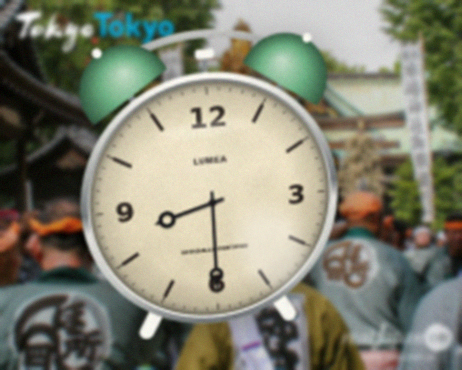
8:30
